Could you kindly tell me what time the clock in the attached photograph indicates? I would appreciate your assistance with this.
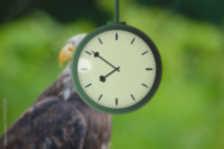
7:51
